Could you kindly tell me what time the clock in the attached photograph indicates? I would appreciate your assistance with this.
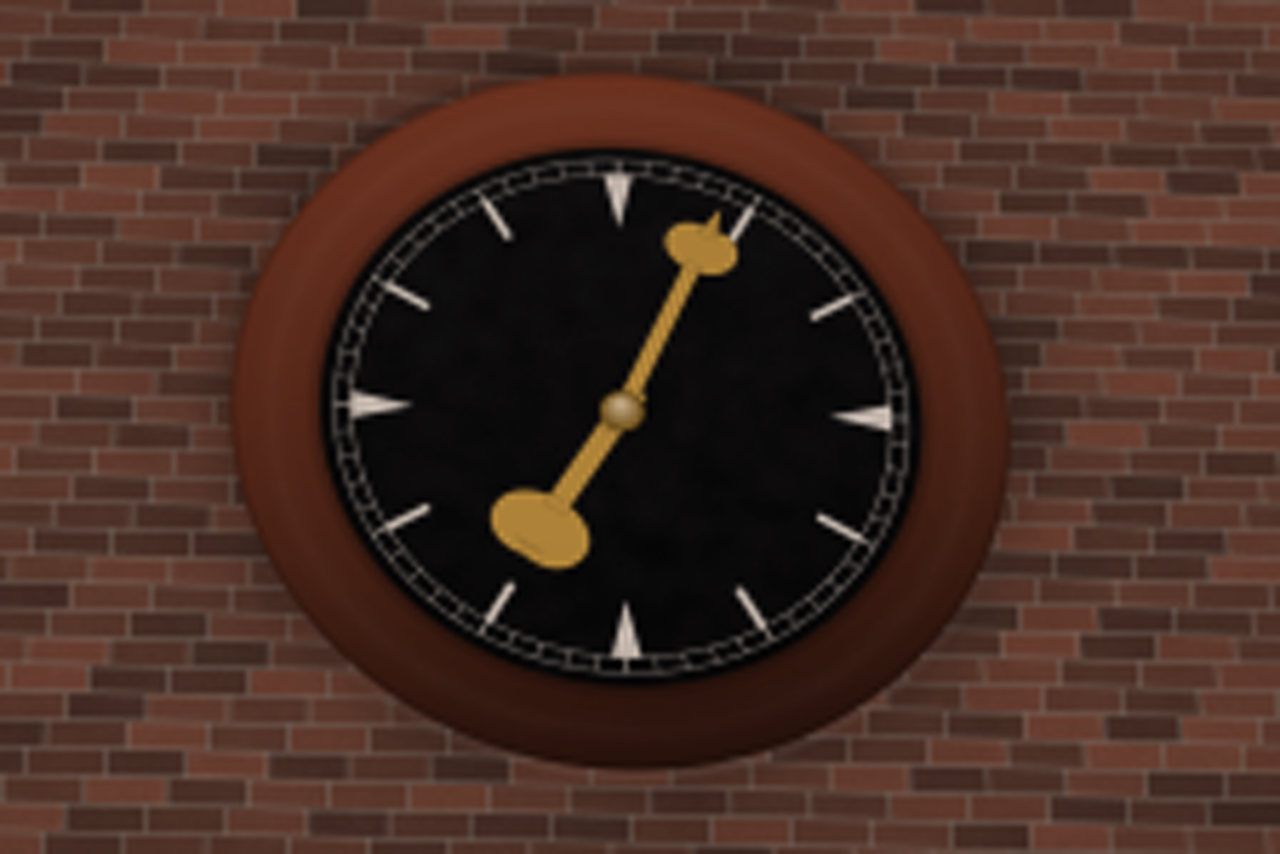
7:04
